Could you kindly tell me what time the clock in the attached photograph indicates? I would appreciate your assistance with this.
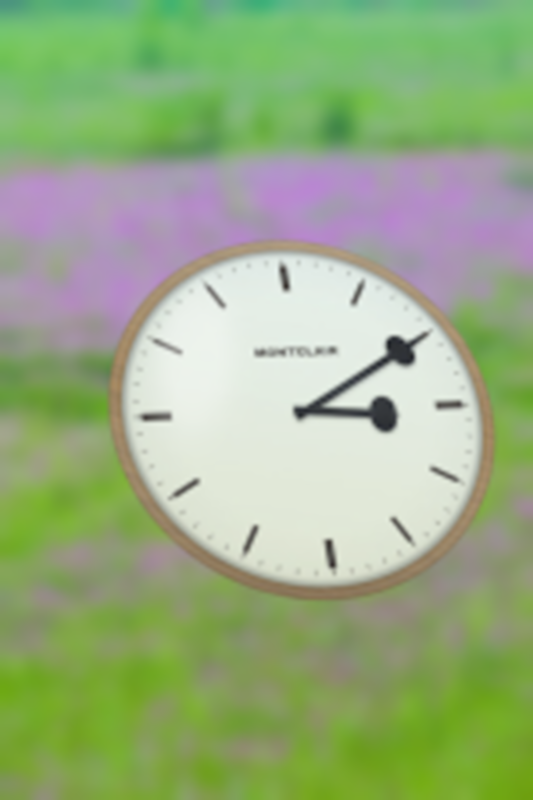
3:10
